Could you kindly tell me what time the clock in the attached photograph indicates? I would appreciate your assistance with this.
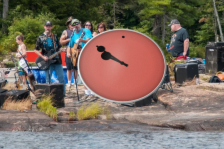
9:51
